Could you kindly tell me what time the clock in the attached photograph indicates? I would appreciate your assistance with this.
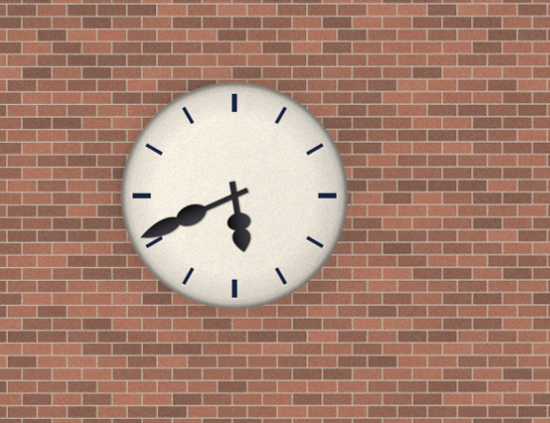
5:41
